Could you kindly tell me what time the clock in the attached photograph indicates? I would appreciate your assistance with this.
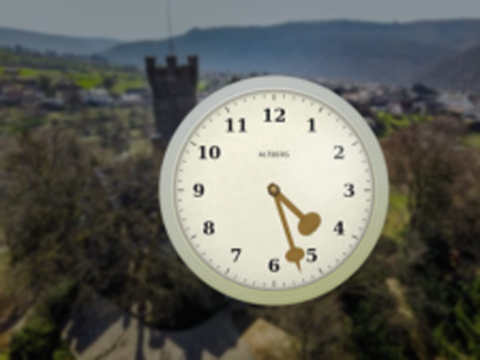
4:27
